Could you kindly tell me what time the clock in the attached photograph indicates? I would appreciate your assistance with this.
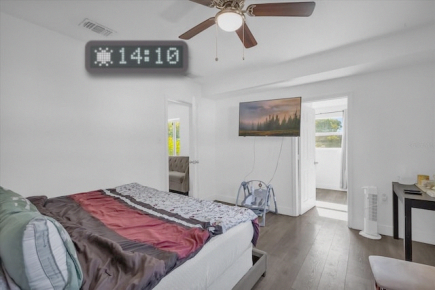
14:10
